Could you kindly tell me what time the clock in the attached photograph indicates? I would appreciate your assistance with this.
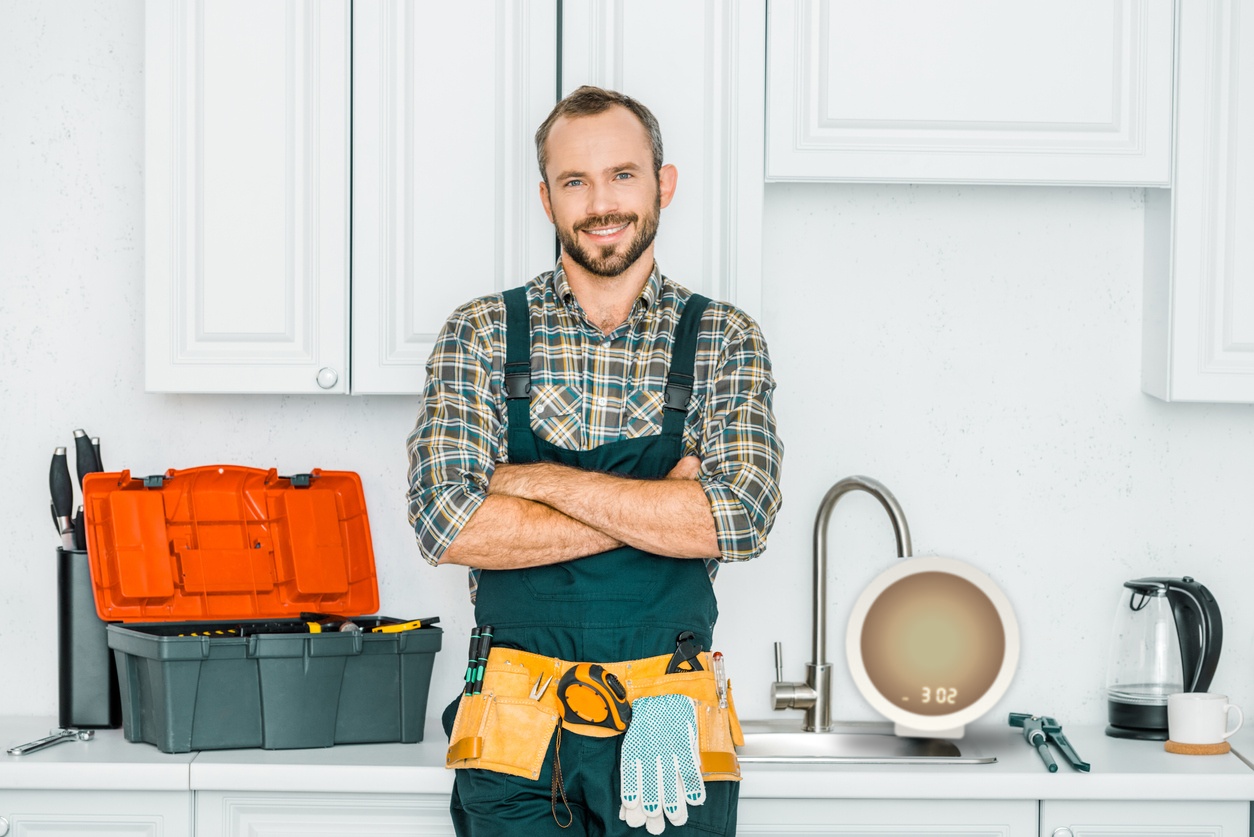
3:02
